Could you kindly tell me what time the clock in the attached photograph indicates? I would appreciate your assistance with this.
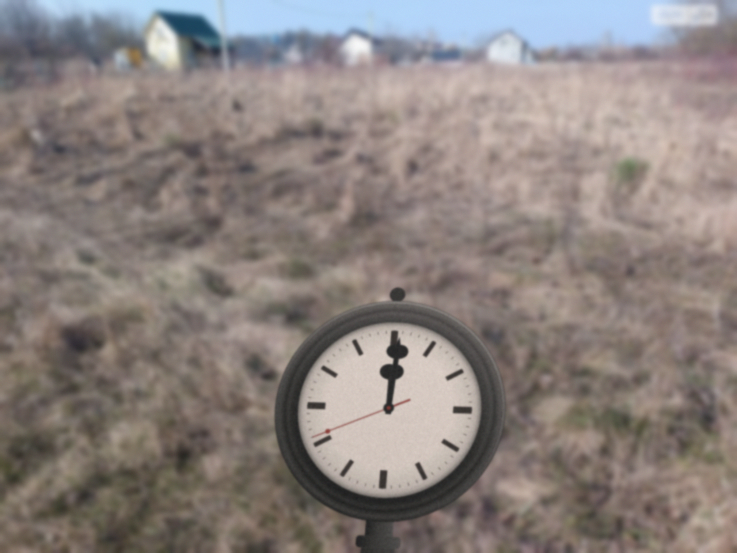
12:00:41
